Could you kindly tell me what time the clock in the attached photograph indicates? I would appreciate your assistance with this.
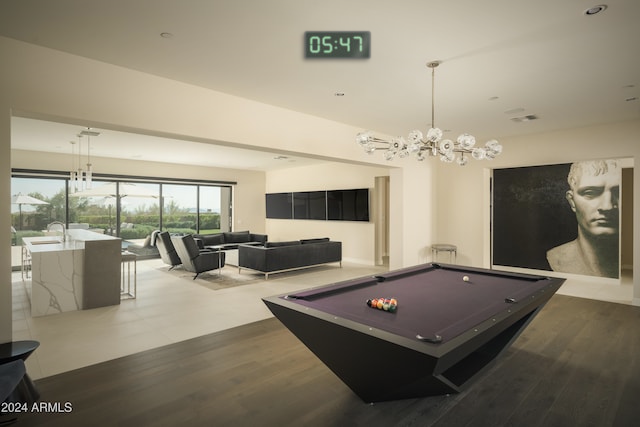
5:47
